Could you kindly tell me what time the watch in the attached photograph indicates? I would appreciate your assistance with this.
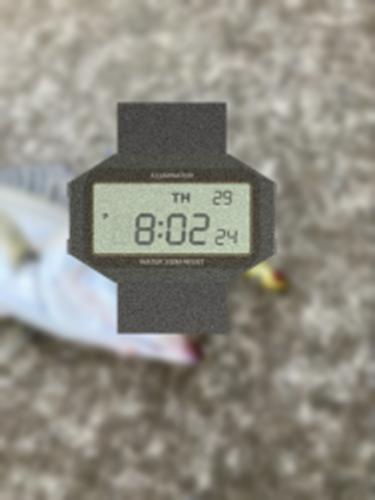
8:02:24
